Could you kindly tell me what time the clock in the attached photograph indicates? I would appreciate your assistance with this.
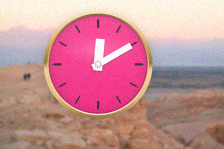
12:10
